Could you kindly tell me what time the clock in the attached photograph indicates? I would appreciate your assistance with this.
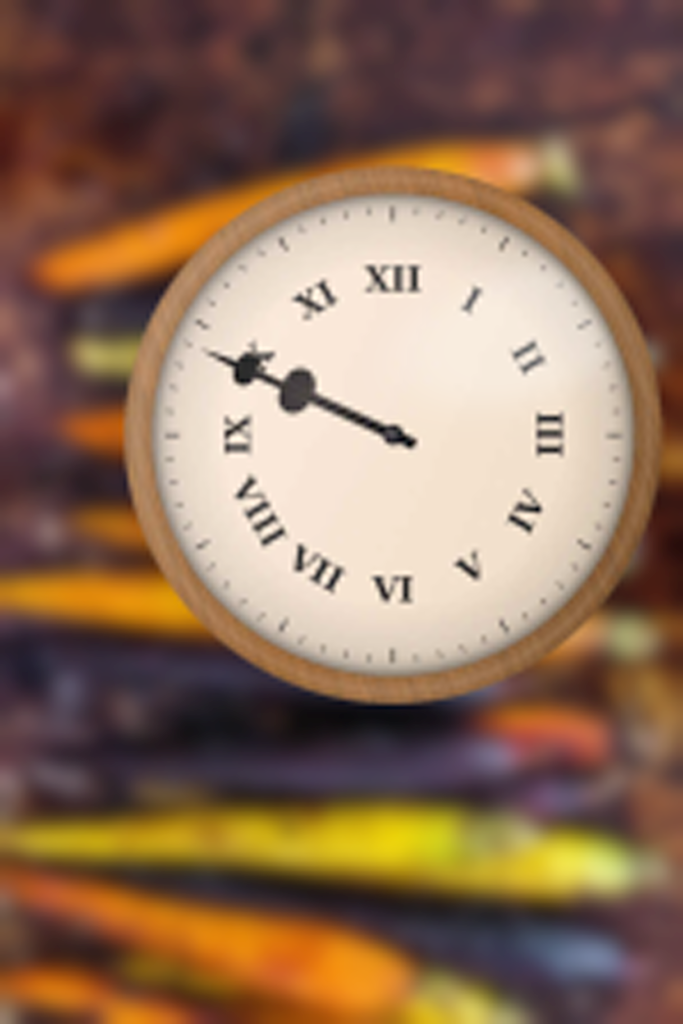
9:49
